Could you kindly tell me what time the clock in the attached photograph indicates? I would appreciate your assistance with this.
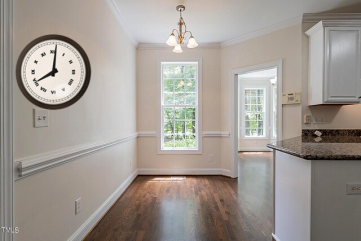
8:01
